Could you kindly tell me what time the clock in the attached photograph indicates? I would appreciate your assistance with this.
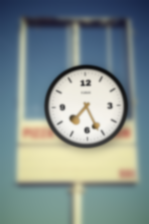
7:26
